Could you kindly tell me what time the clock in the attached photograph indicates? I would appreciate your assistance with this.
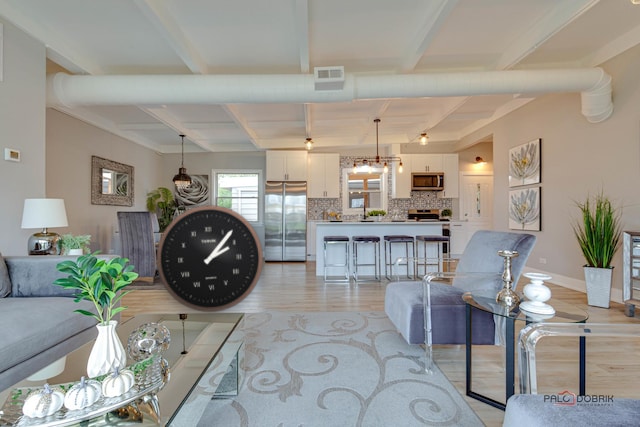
2:07
